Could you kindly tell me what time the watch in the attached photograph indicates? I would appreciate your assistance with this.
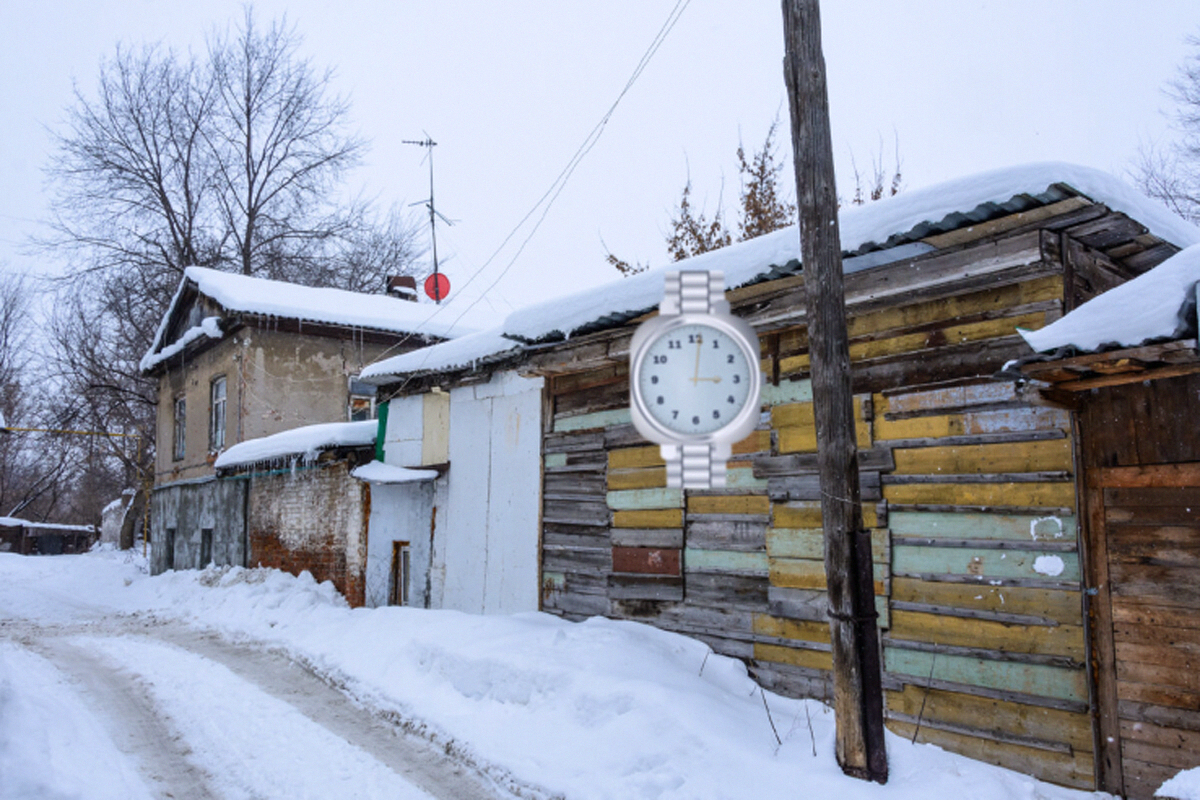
3:01
